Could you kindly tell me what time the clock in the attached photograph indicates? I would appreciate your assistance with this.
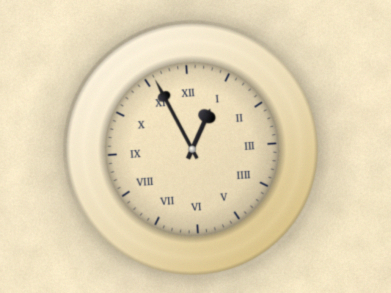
12:56
